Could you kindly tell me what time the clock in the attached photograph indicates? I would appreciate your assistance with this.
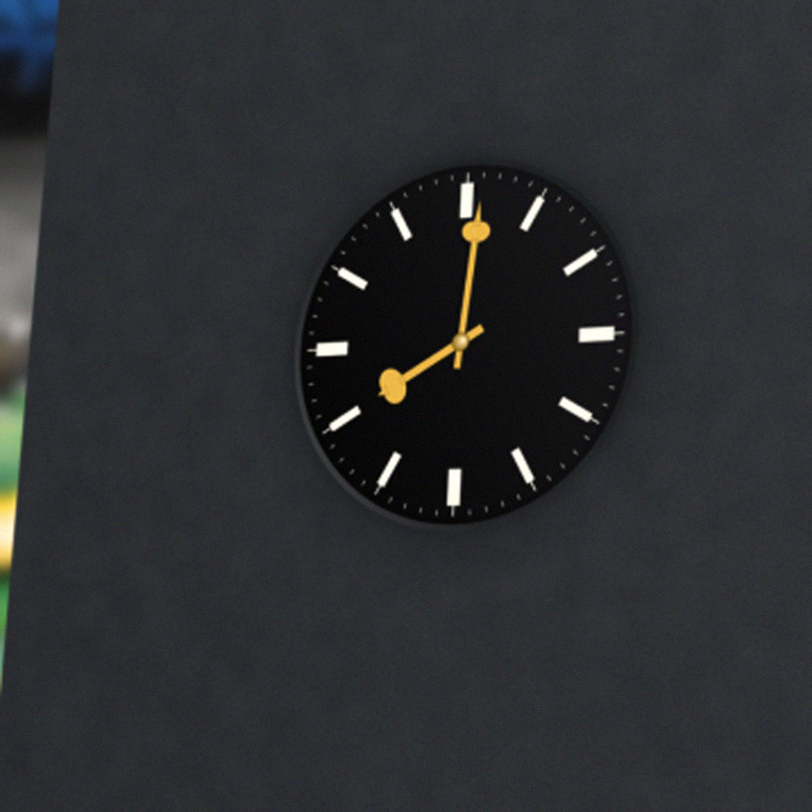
8:01
